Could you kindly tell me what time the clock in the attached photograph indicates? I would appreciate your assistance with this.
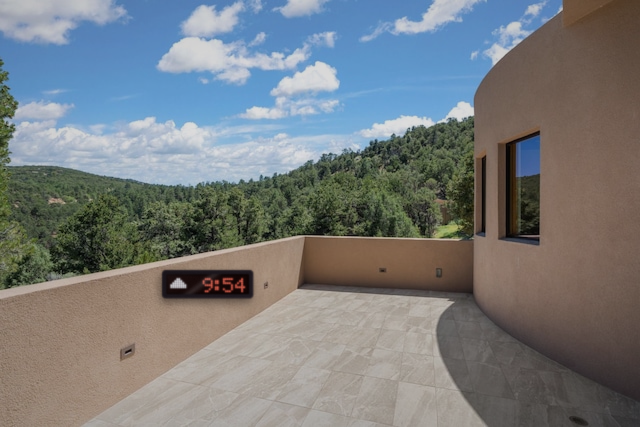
9:54
